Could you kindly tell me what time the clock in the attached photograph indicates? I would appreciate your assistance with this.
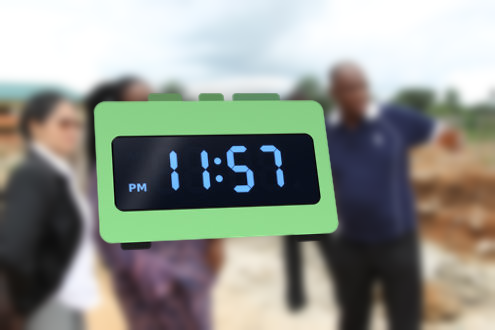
11:57
